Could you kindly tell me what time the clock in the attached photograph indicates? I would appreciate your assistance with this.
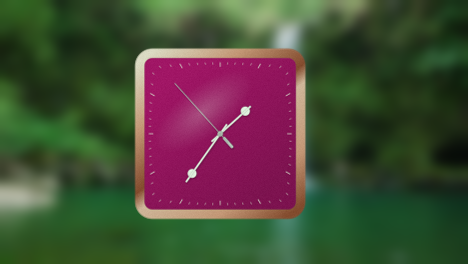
1:35:53
